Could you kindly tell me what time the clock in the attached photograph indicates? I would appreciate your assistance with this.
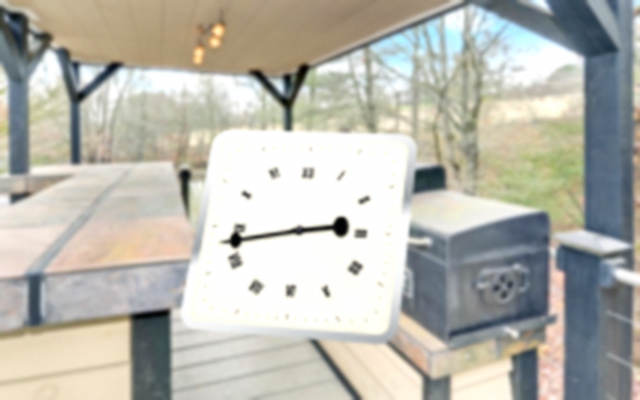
2:43
